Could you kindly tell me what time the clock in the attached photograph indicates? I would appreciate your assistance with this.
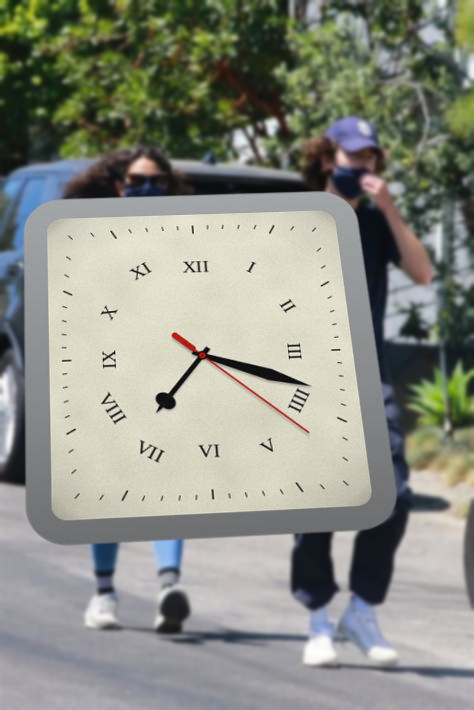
7:18:22
